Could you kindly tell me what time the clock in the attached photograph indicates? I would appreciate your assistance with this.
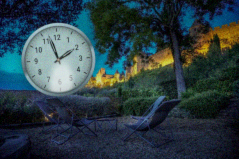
1:57
